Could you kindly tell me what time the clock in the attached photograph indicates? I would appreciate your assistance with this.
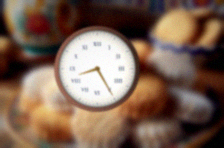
8:25
